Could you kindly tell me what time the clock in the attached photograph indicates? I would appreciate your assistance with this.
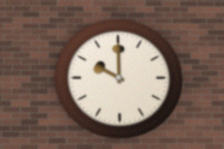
10:00
